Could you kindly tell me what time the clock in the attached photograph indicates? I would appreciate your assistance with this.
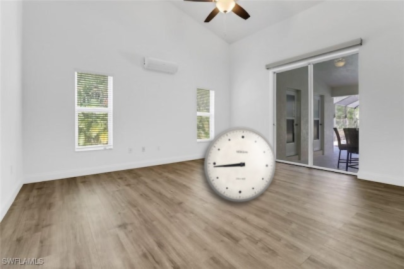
8:44
